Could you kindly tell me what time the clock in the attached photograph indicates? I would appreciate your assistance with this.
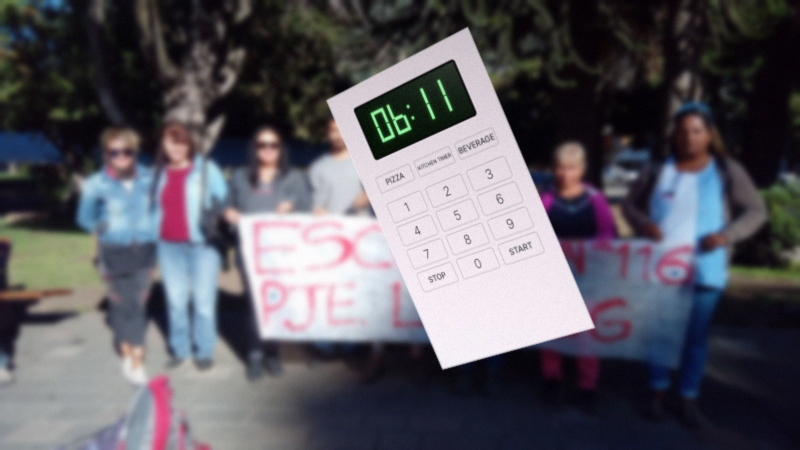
6:11
